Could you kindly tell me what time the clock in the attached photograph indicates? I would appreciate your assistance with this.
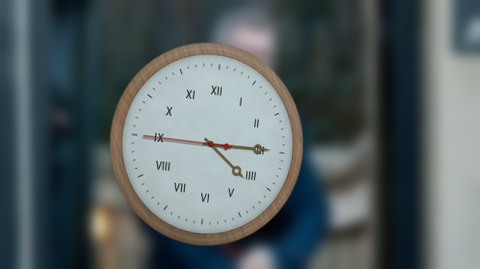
4:14:45
